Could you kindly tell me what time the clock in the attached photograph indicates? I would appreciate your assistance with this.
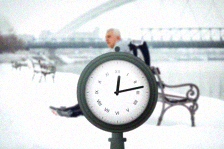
12:13
